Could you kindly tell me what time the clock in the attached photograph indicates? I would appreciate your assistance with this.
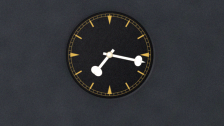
7:17
